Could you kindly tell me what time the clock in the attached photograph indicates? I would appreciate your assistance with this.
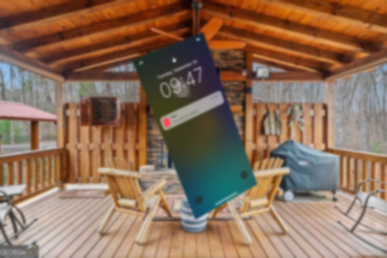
9:47
